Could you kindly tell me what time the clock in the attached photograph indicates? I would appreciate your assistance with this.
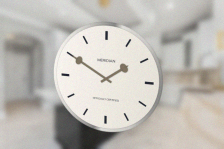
1:50
